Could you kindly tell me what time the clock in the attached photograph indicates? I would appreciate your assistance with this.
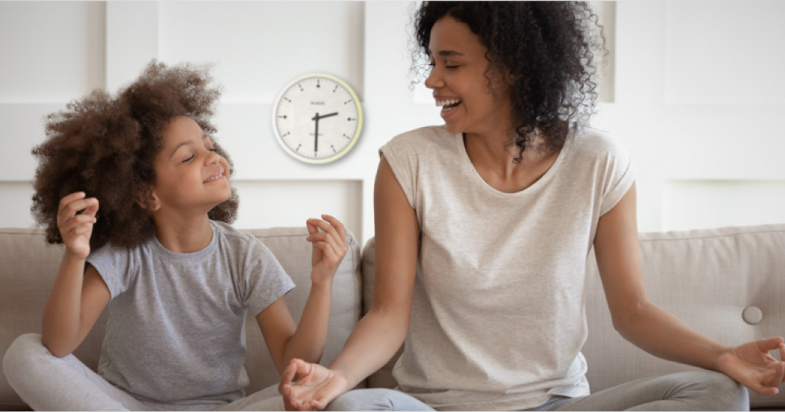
2:30
